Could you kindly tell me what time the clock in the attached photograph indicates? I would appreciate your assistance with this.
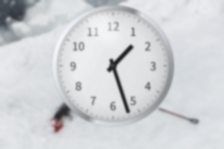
1:27
